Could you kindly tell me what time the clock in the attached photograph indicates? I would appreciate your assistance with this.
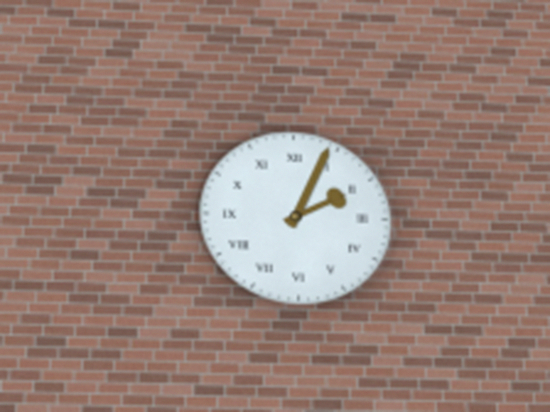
2:04
